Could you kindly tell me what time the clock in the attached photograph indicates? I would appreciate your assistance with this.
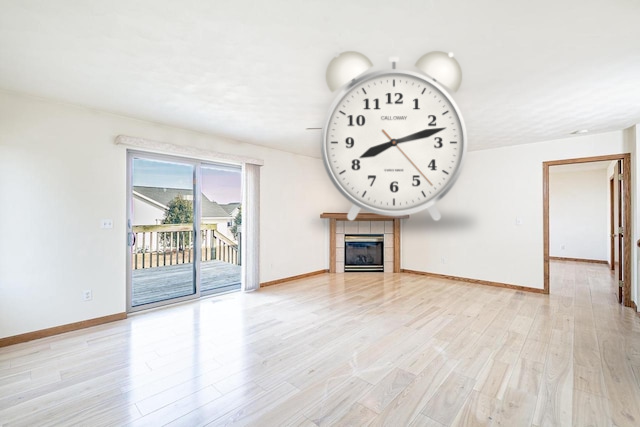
8:12:23
